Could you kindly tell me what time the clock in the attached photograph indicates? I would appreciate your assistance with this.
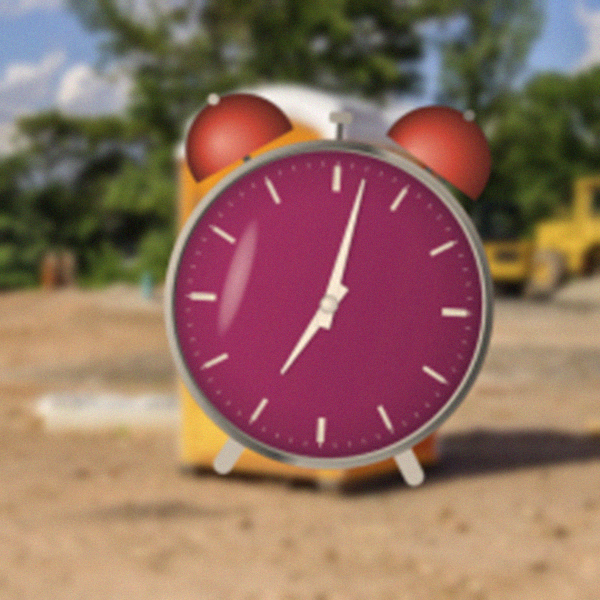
7:02
